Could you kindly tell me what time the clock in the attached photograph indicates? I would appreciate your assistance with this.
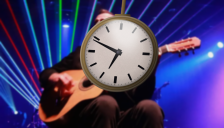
6:49
